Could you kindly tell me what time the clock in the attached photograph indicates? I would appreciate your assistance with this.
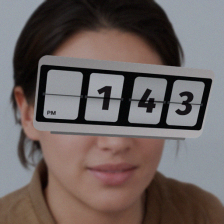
1:43
